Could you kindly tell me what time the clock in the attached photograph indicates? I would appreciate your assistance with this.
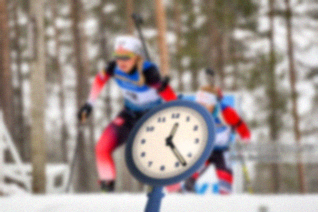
12:23
